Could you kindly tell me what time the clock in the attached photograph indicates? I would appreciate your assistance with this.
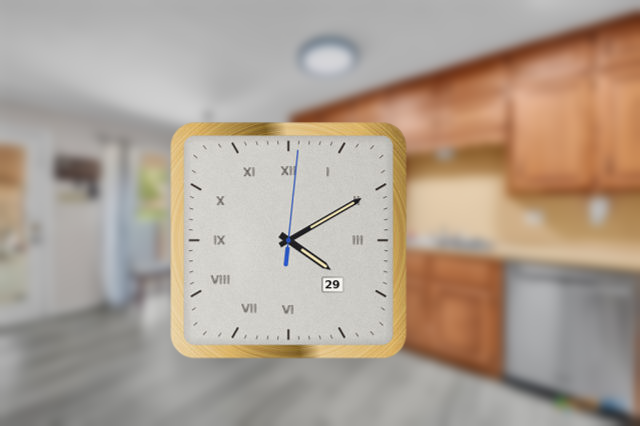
4:10:01
